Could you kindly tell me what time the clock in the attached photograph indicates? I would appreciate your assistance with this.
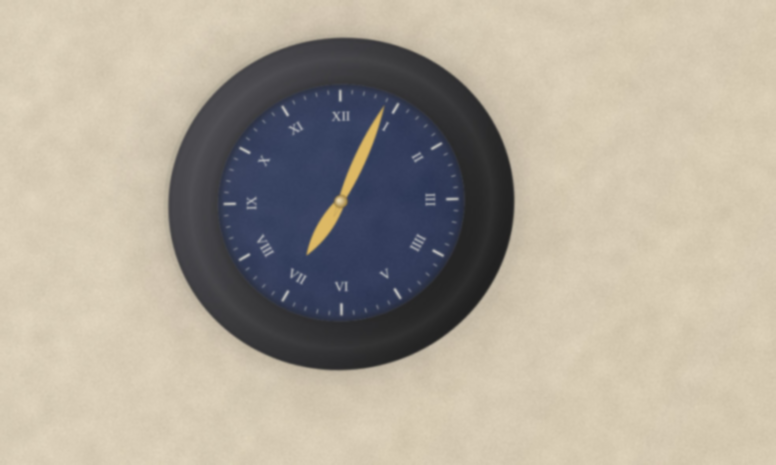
7:04
